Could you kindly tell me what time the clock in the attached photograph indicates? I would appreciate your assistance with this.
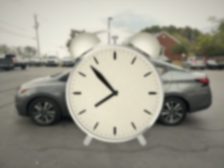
7:53
